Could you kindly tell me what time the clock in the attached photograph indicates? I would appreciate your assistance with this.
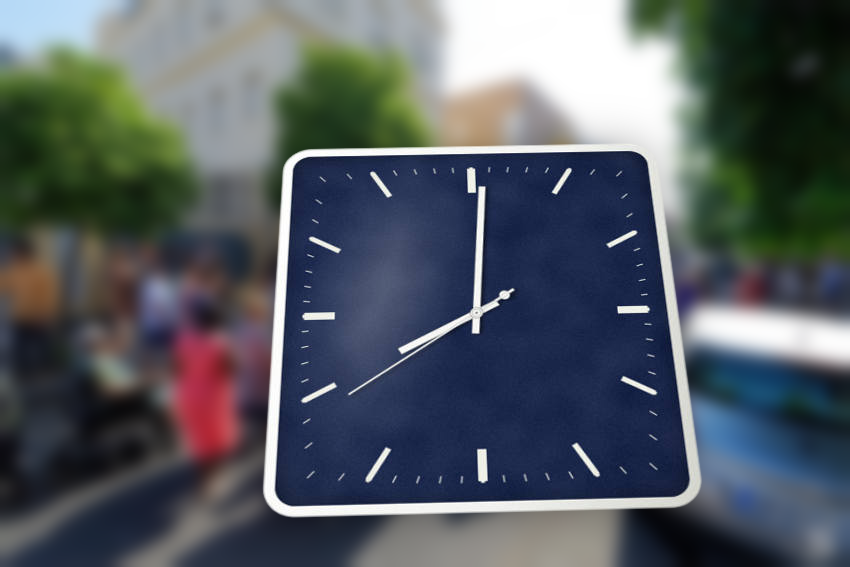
8:00:39
